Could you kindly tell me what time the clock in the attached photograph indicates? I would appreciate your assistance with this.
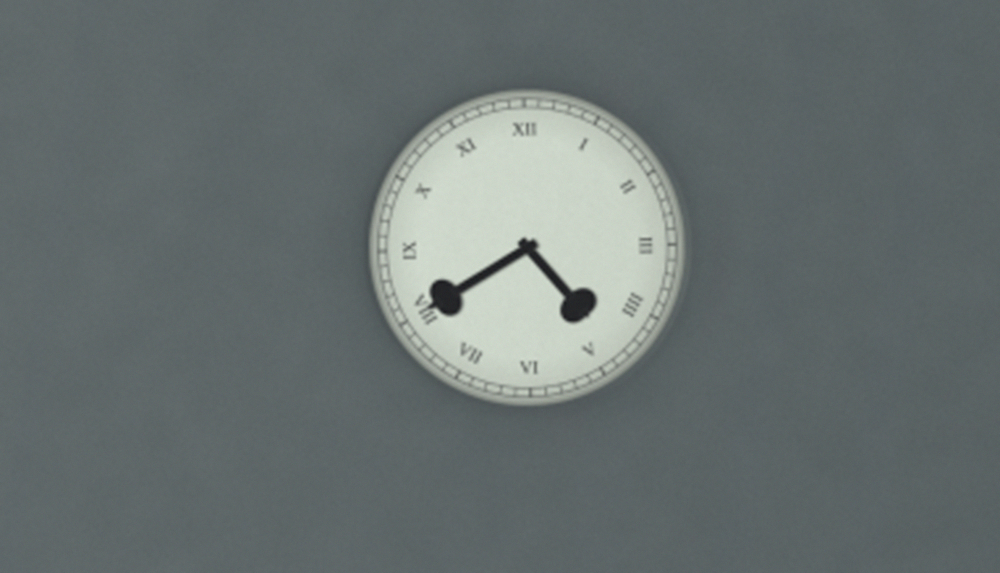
4:40
